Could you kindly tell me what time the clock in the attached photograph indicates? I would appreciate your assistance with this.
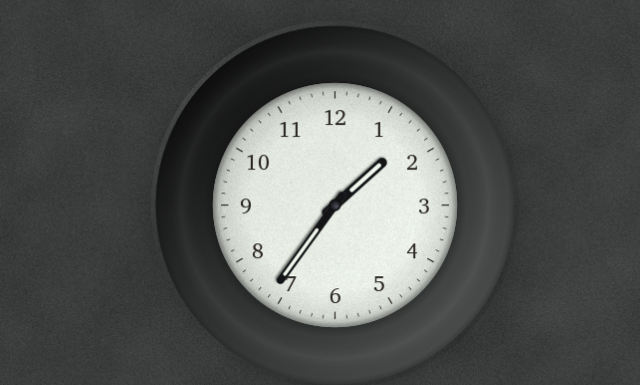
1:36
